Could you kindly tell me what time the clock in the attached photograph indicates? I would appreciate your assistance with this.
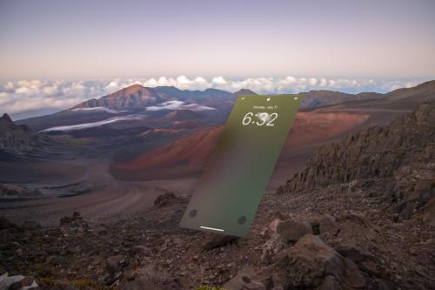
6:32
